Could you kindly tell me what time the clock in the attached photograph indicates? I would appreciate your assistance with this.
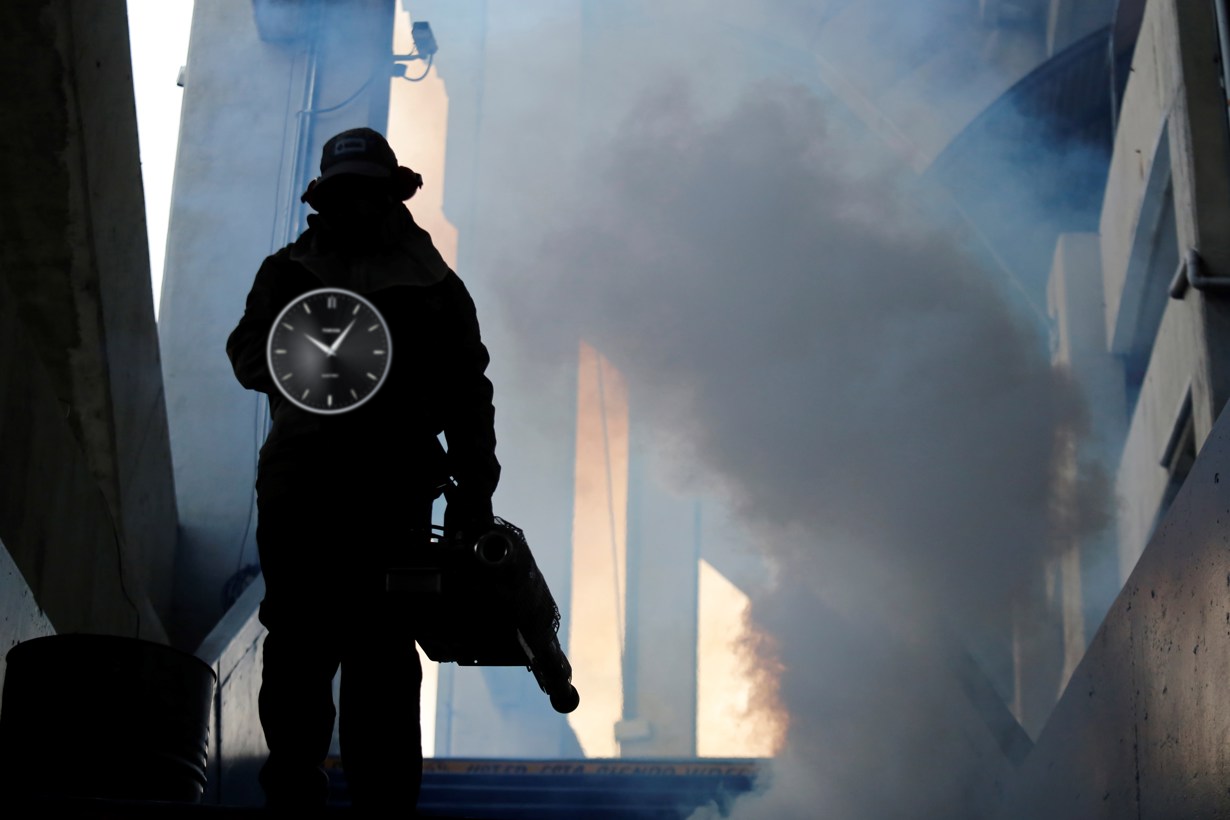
10:06
